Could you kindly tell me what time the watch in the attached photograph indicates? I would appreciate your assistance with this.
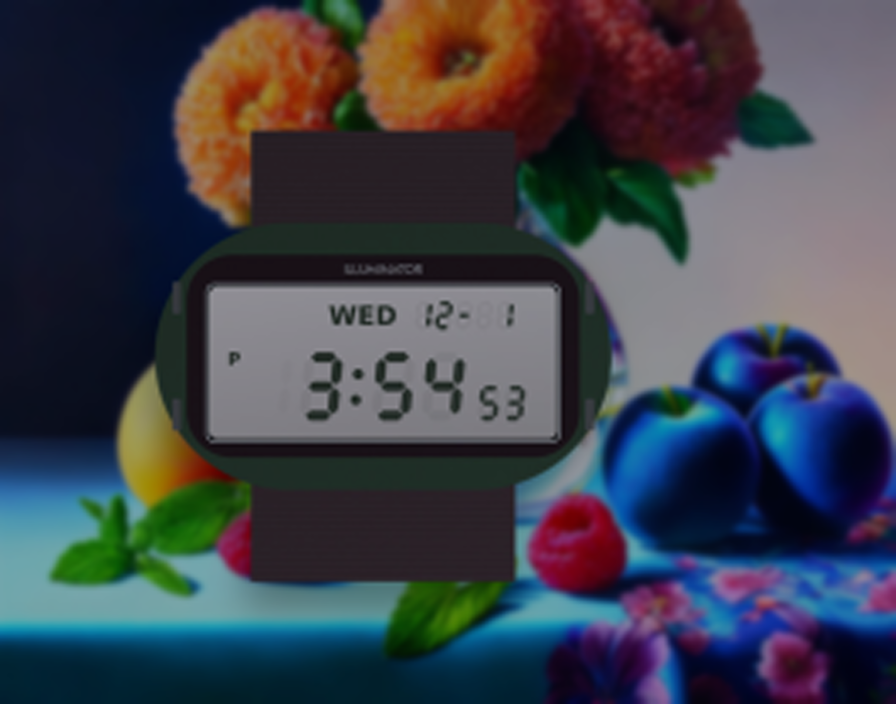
3:54:53
